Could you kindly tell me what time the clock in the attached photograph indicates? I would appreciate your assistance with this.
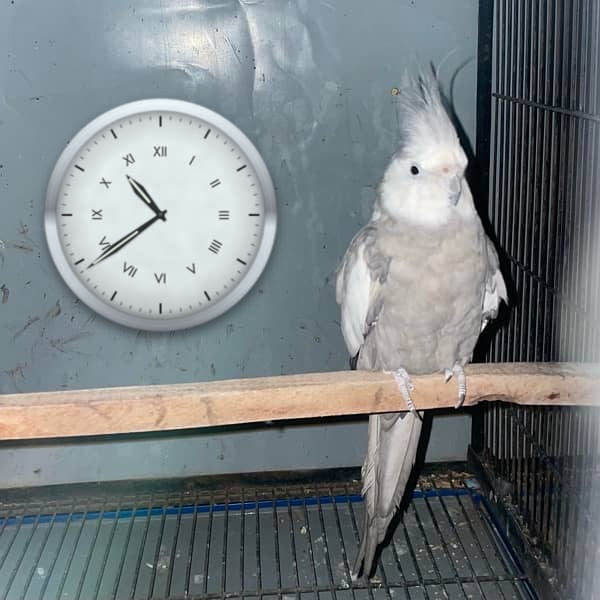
10:39
